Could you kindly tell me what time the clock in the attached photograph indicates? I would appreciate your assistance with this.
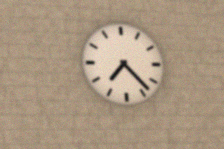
7:23
